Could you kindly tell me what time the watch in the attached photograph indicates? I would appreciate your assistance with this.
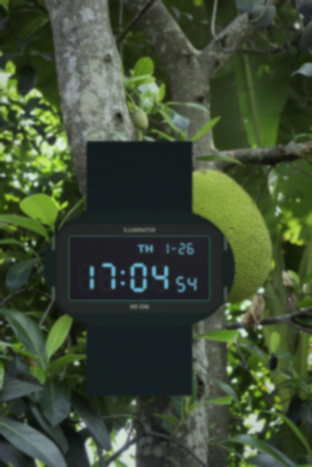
17:04:54
